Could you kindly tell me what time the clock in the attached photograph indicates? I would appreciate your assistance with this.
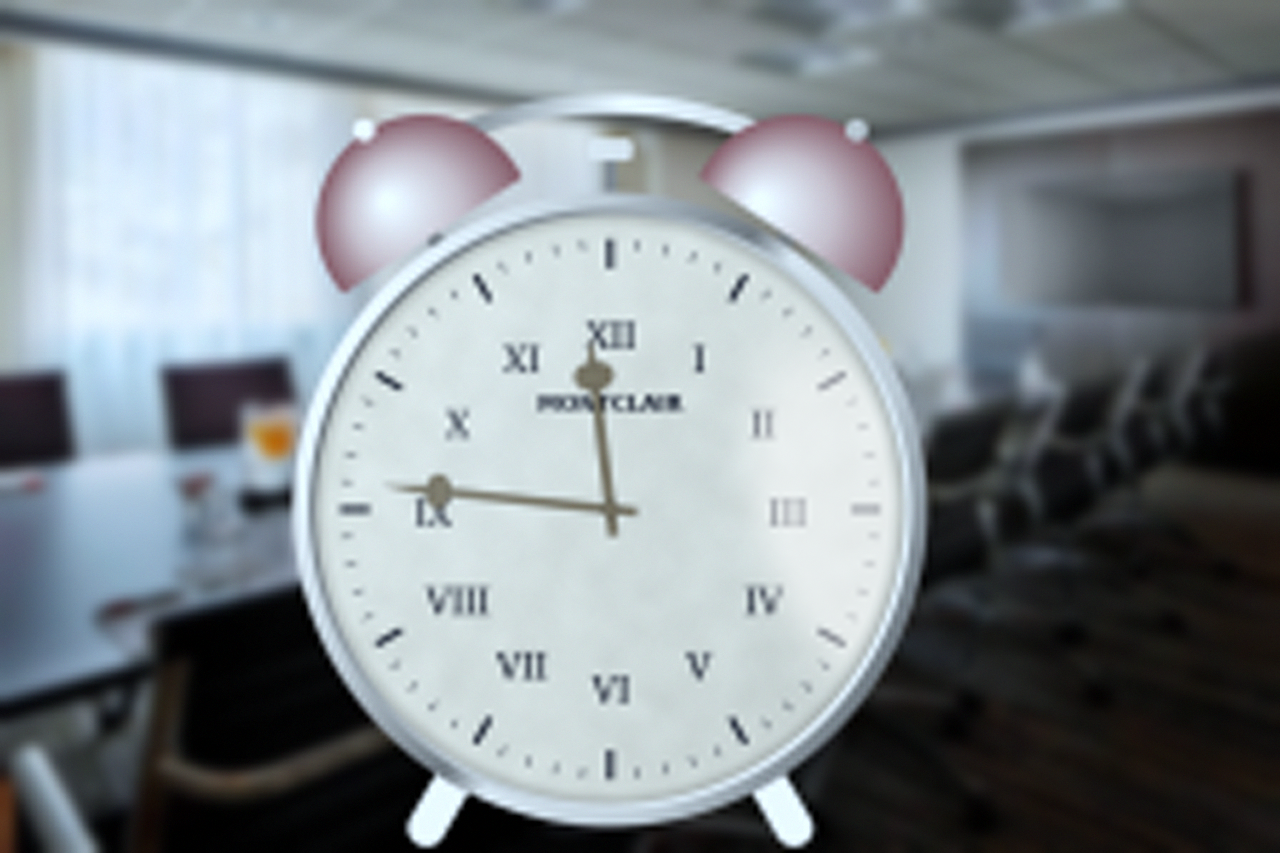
11:46
